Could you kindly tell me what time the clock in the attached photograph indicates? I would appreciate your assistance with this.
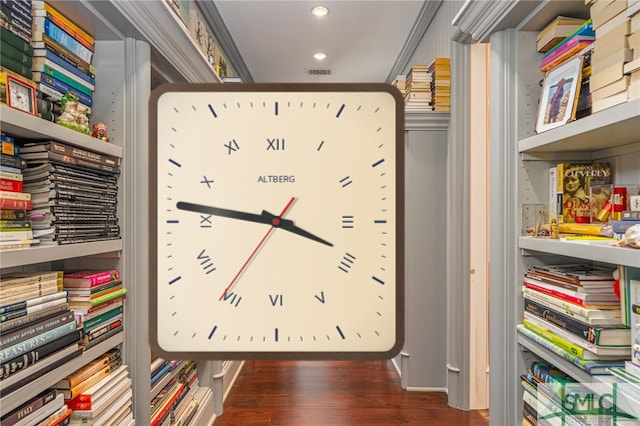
3:46:36
